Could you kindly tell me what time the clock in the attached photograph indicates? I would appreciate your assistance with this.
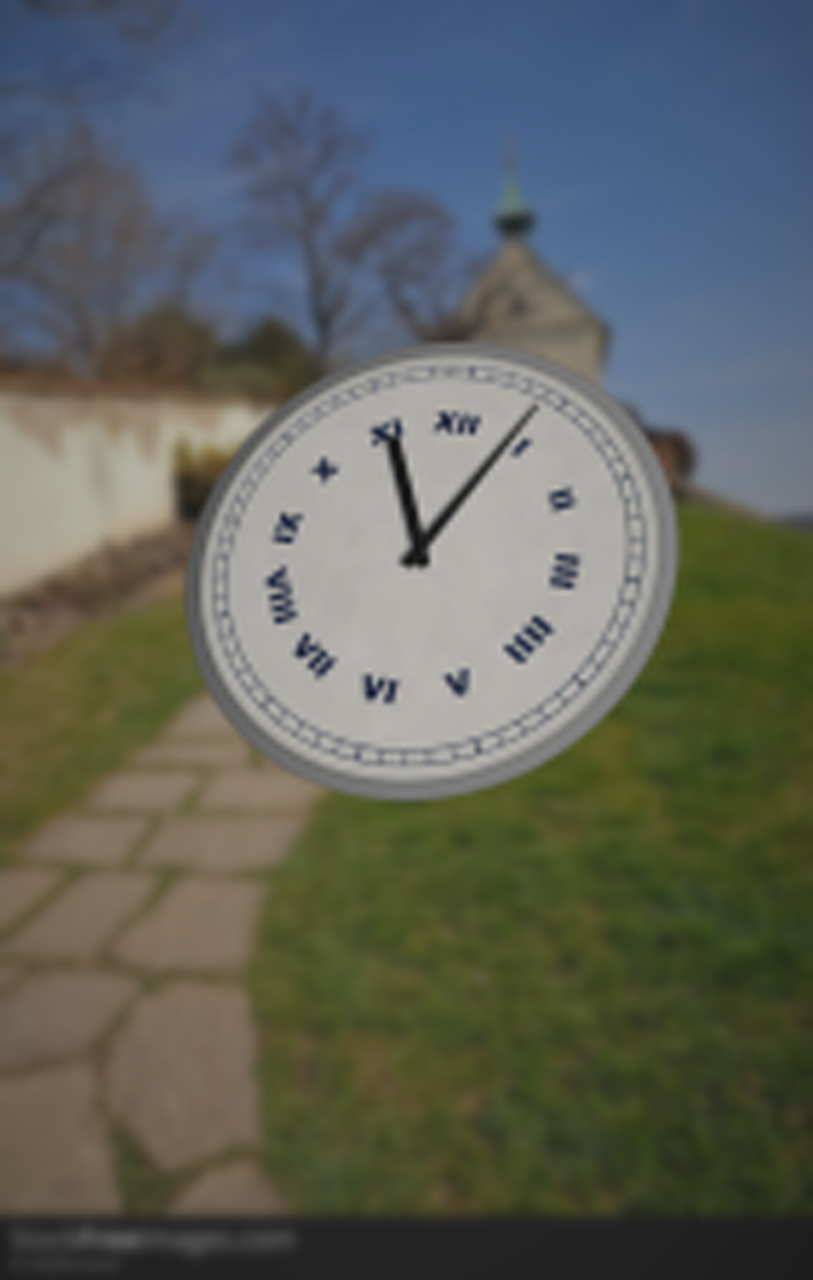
11:04
